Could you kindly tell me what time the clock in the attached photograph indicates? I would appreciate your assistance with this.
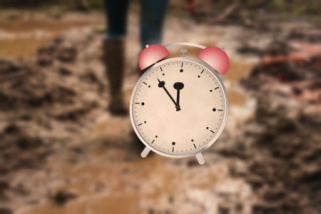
11:53
